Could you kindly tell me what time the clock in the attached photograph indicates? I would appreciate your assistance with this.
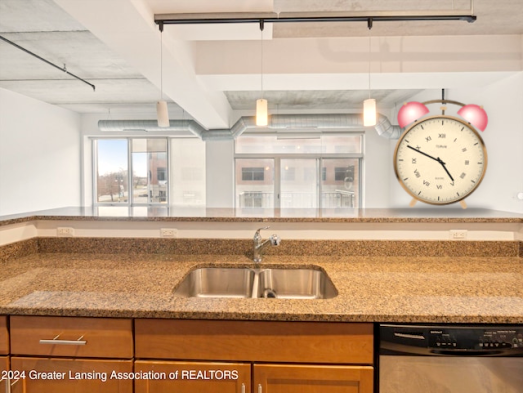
4:49
